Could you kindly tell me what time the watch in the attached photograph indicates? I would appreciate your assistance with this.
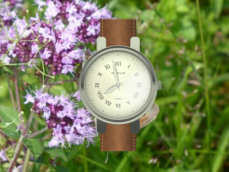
7:58
